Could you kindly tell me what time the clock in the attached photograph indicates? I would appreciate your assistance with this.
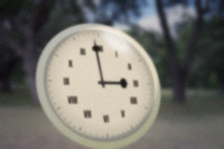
2:59
